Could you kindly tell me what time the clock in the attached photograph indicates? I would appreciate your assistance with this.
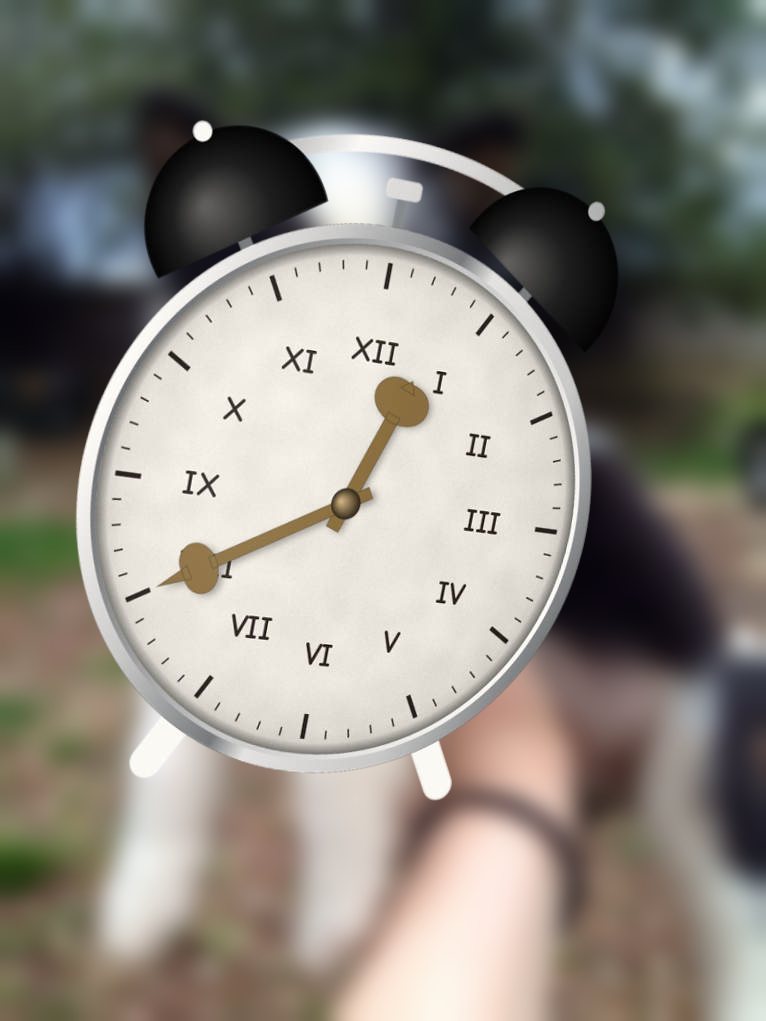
12:40
